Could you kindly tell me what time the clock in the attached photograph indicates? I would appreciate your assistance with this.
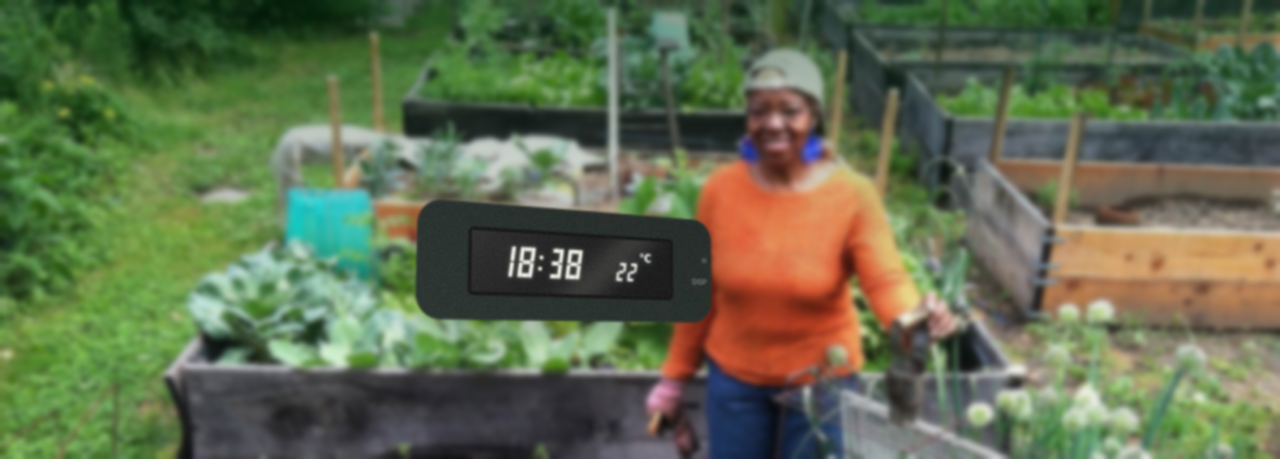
18:38
